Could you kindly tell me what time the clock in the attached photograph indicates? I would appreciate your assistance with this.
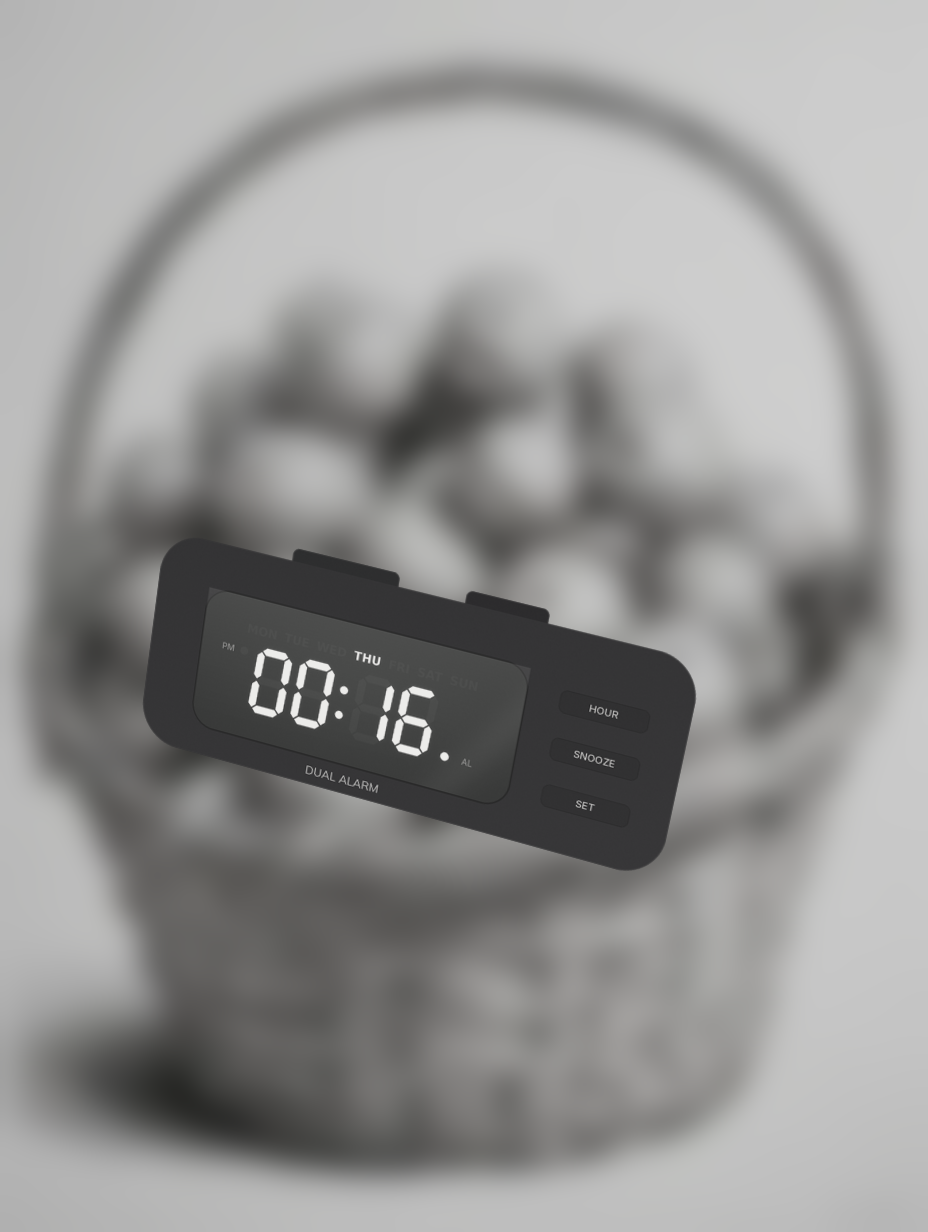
0:16
